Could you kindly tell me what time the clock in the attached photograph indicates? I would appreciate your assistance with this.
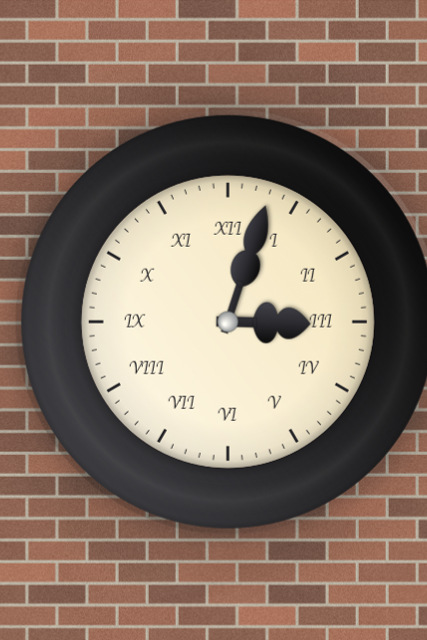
3:03
